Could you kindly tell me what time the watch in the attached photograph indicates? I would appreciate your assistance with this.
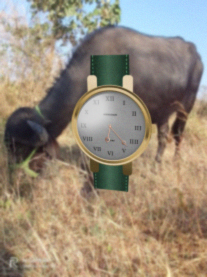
6:23
